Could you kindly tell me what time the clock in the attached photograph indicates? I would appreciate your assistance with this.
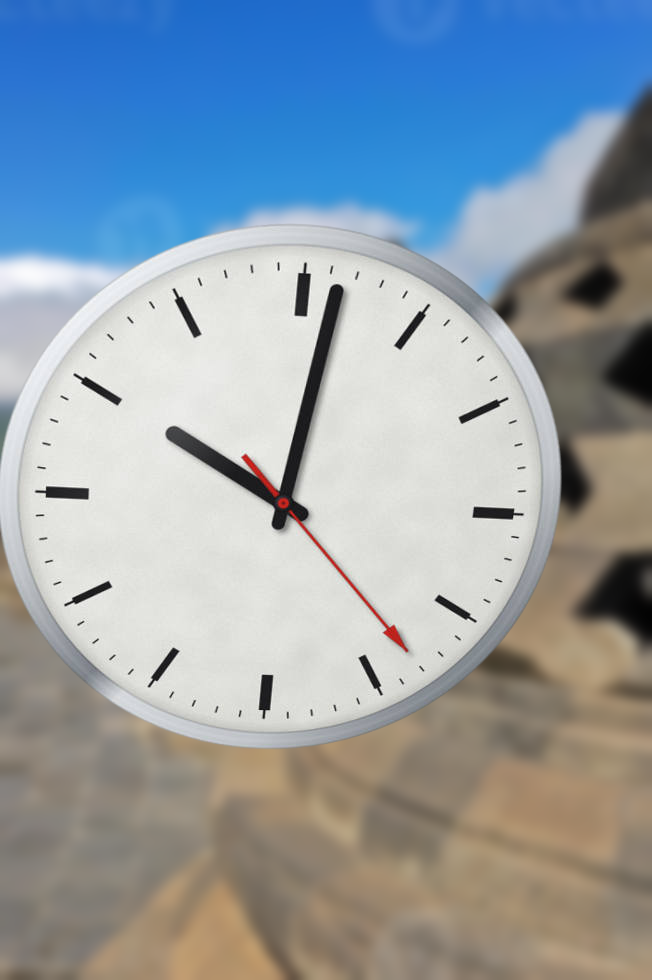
10:01:23
